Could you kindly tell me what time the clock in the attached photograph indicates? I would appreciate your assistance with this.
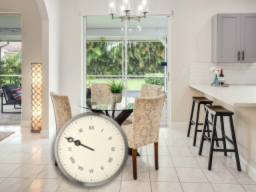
9:49
